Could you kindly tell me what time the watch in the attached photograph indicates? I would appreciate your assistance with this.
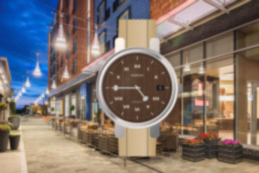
4:45
